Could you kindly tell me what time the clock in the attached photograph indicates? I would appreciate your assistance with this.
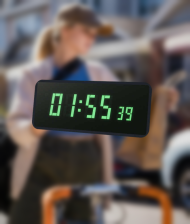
1:55:39
